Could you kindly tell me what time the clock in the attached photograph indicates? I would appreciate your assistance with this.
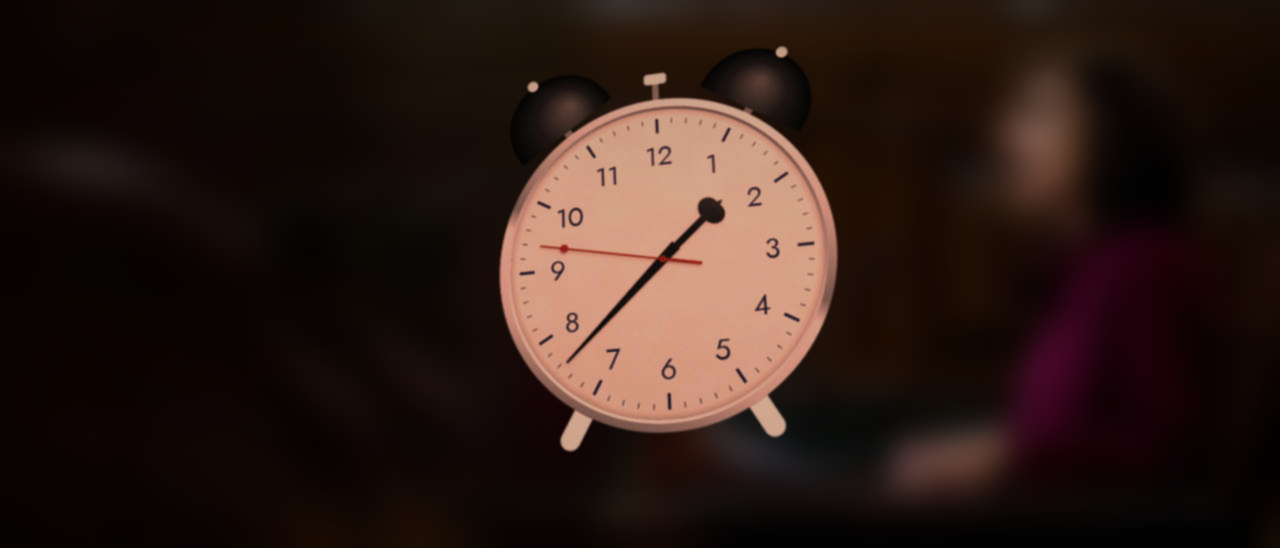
1:37:47
